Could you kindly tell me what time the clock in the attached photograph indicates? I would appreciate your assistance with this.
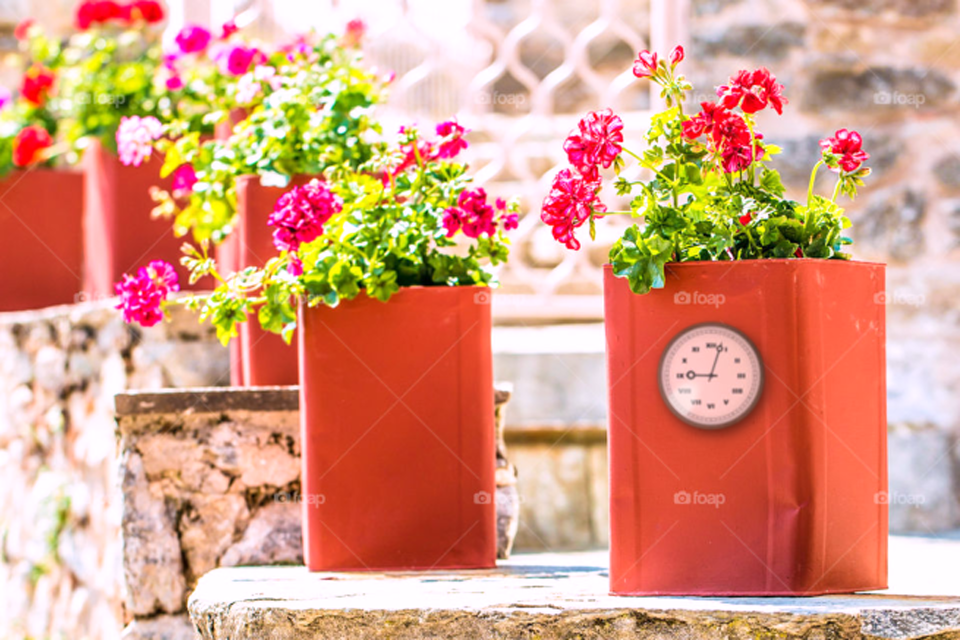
9:03
